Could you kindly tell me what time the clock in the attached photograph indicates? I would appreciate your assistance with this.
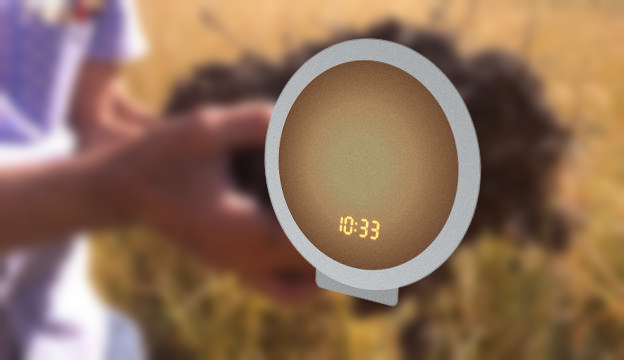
10:33
